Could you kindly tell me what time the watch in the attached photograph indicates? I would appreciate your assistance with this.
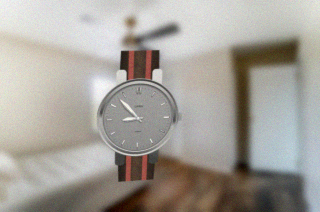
8:53
